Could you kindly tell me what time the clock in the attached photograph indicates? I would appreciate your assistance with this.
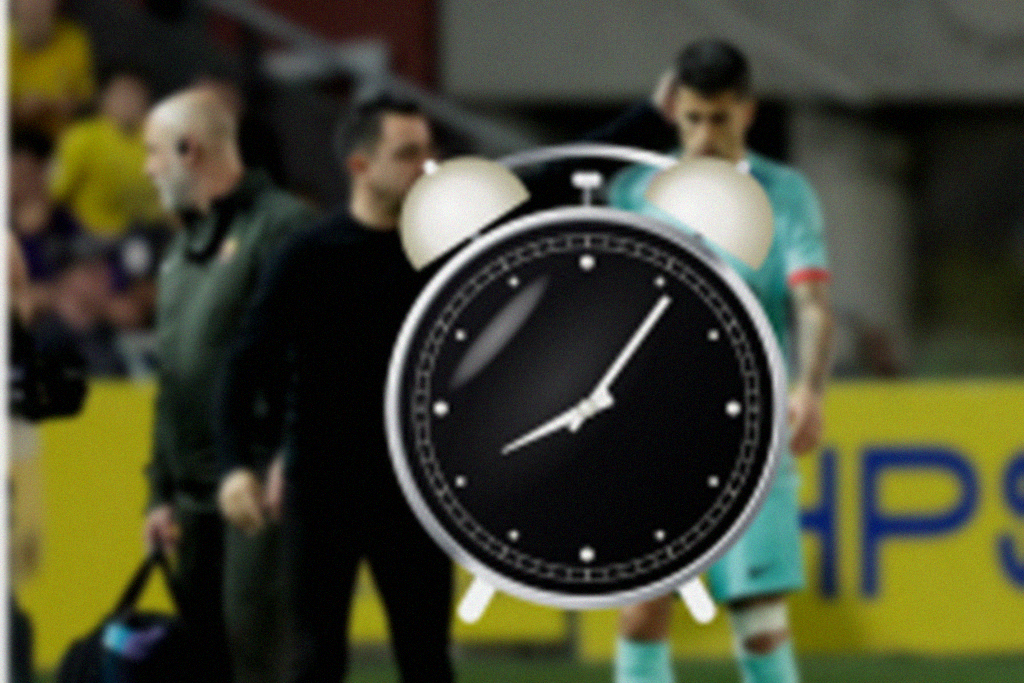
8:06
